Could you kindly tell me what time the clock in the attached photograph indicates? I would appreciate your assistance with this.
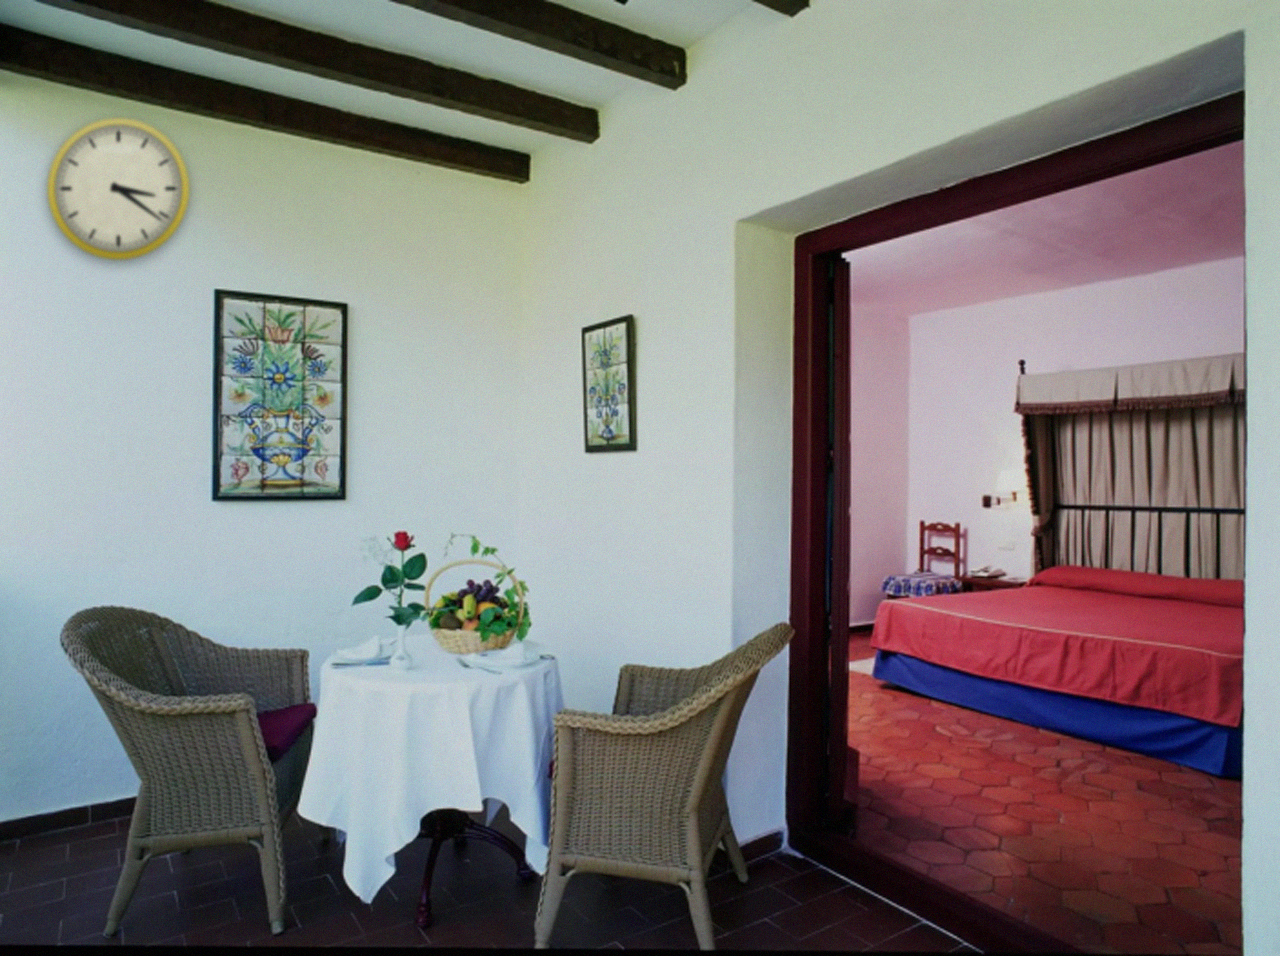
3:21
